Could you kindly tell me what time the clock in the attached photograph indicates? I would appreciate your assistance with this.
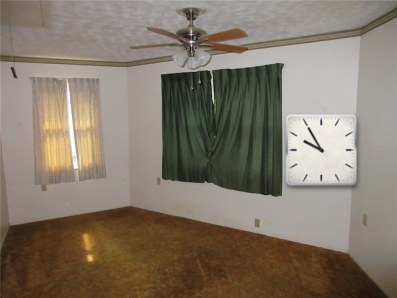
9:55
